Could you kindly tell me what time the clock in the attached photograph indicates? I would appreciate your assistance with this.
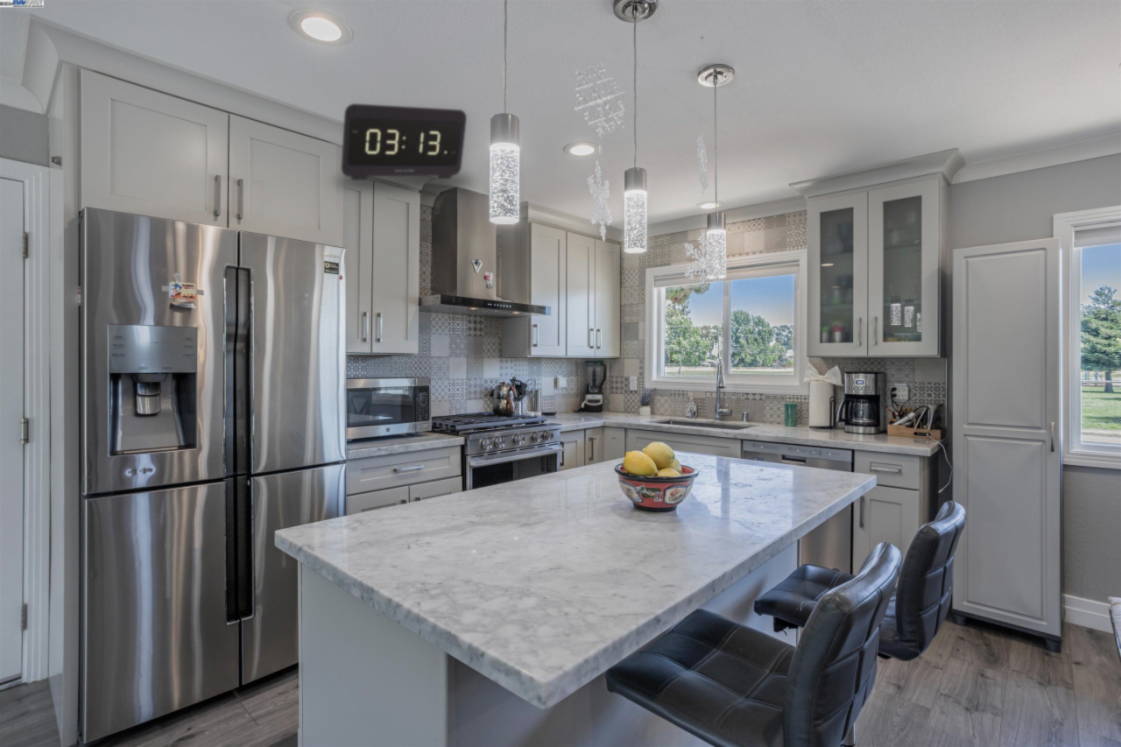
3:13
